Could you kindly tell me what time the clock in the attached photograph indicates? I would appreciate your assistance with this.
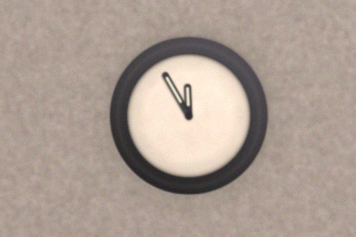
11:55
